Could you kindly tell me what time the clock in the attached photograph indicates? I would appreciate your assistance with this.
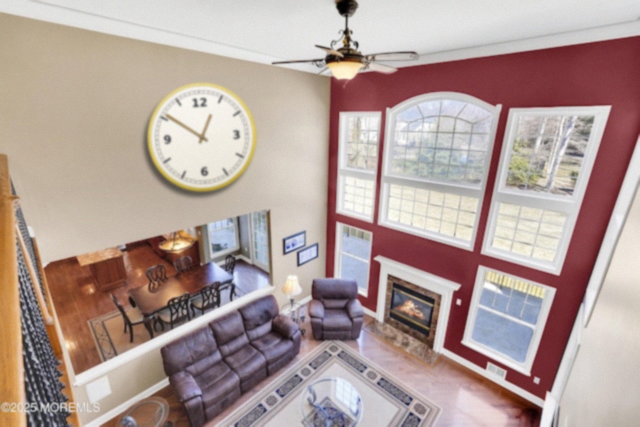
12:51
